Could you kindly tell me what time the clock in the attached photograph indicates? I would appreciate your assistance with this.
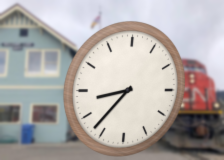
8:37
